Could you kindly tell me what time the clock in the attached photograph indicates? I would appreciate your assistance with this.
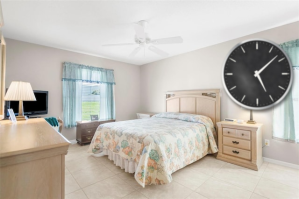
5:08
